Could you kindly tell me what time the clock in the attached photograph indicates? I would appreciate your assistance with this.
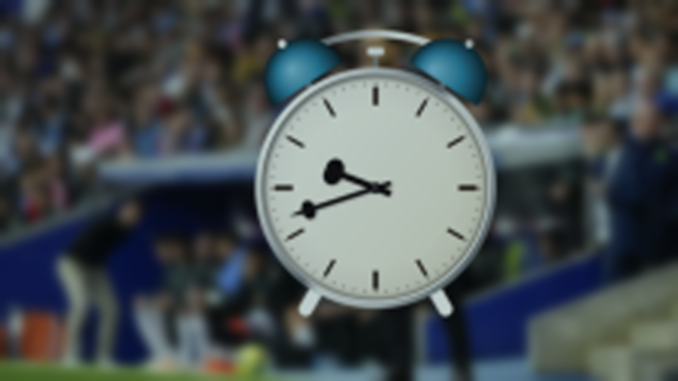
9:42
